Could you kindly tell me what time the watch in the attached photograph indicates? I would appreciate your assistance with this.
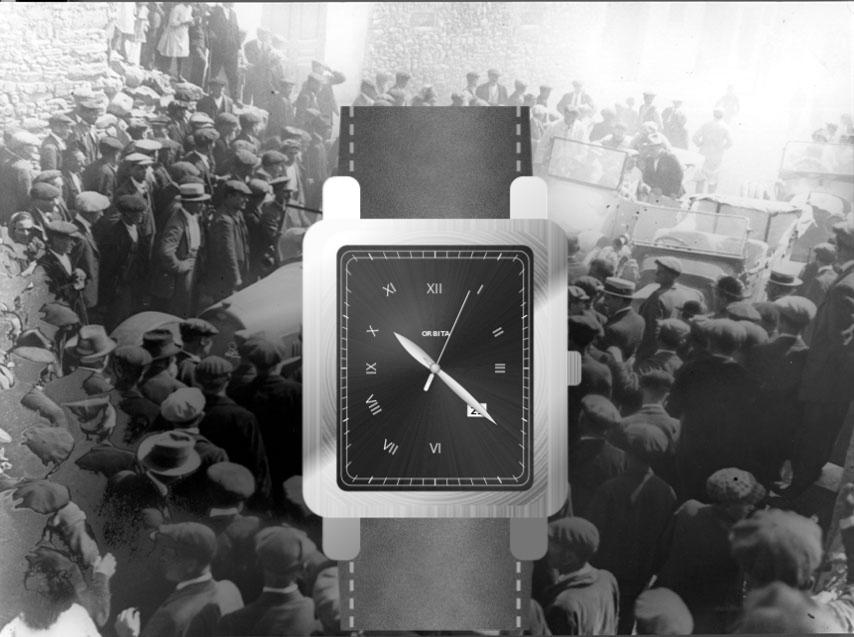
10:22:04
